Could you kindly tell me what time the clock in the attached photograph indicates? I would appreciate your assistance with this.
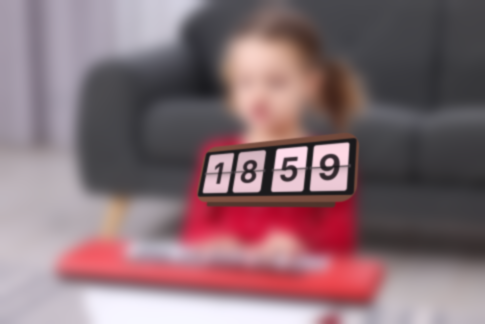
18:59
